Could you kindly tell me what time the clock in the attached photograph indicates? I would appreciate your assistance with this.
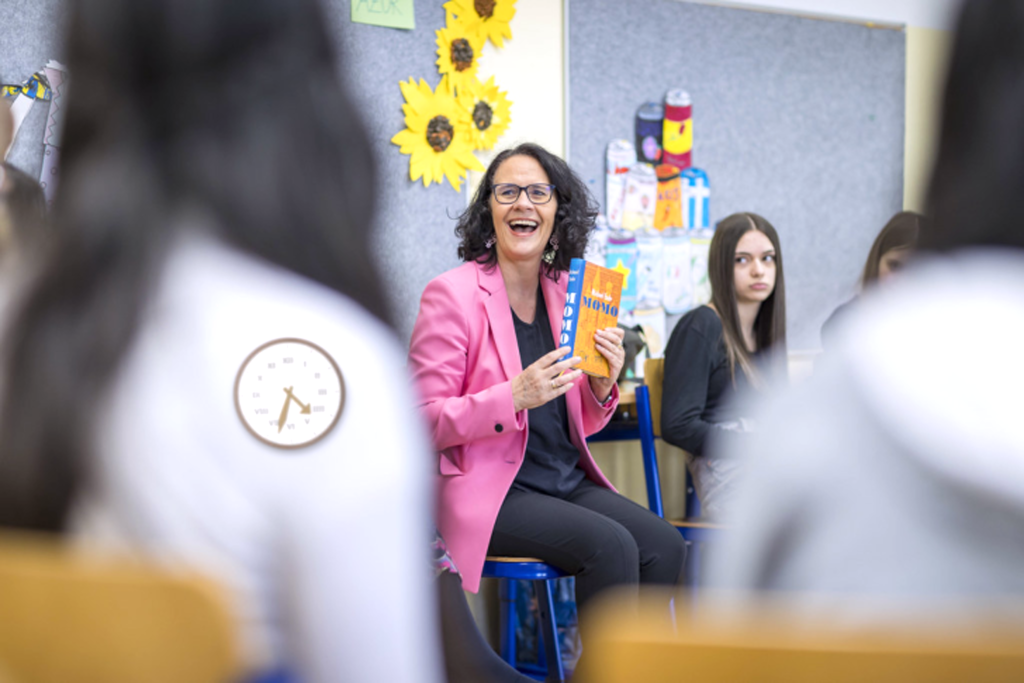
4:33
